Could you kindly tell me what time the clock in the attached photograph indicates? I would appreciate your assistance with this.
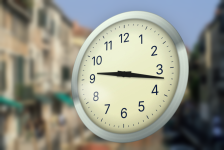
9:17
